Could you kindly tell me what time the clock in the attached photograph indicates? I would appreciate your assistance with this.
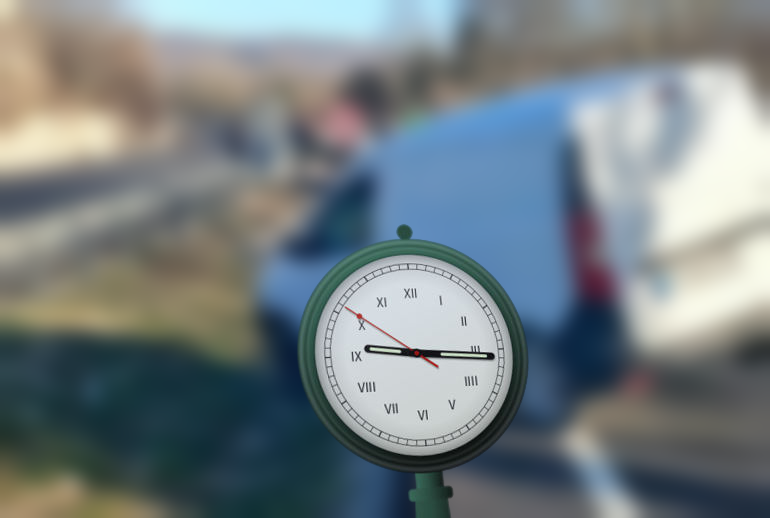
9:15:51
